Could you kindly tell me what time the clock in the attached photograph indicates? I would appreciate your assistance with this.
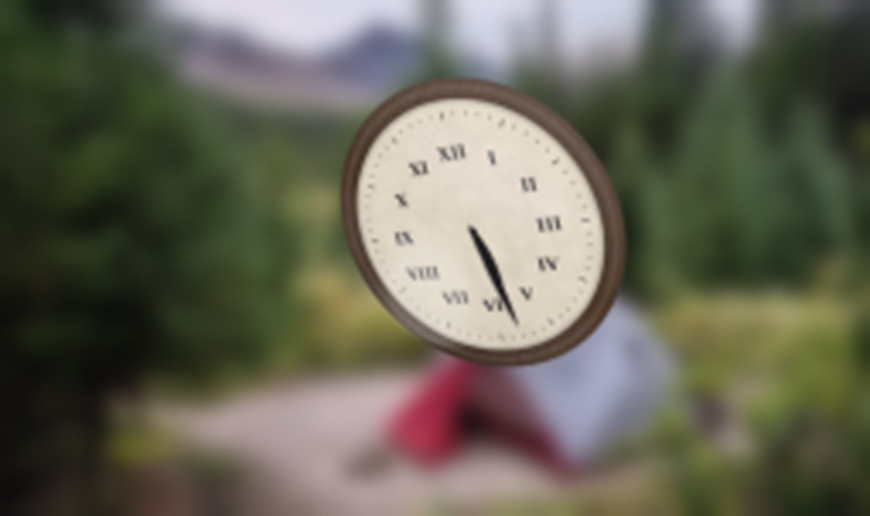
5:28
